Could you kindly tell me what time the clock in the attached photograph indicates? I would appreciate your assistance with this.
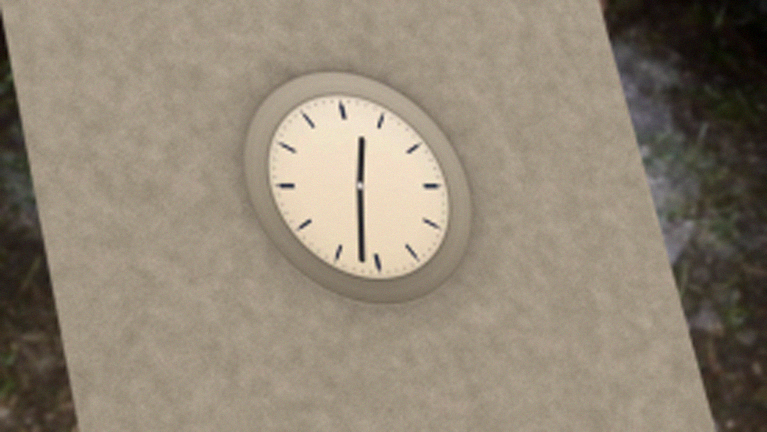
12:32
